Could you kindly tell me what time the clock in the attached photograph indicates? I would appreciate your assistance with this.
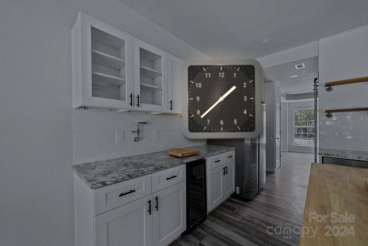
1:38
